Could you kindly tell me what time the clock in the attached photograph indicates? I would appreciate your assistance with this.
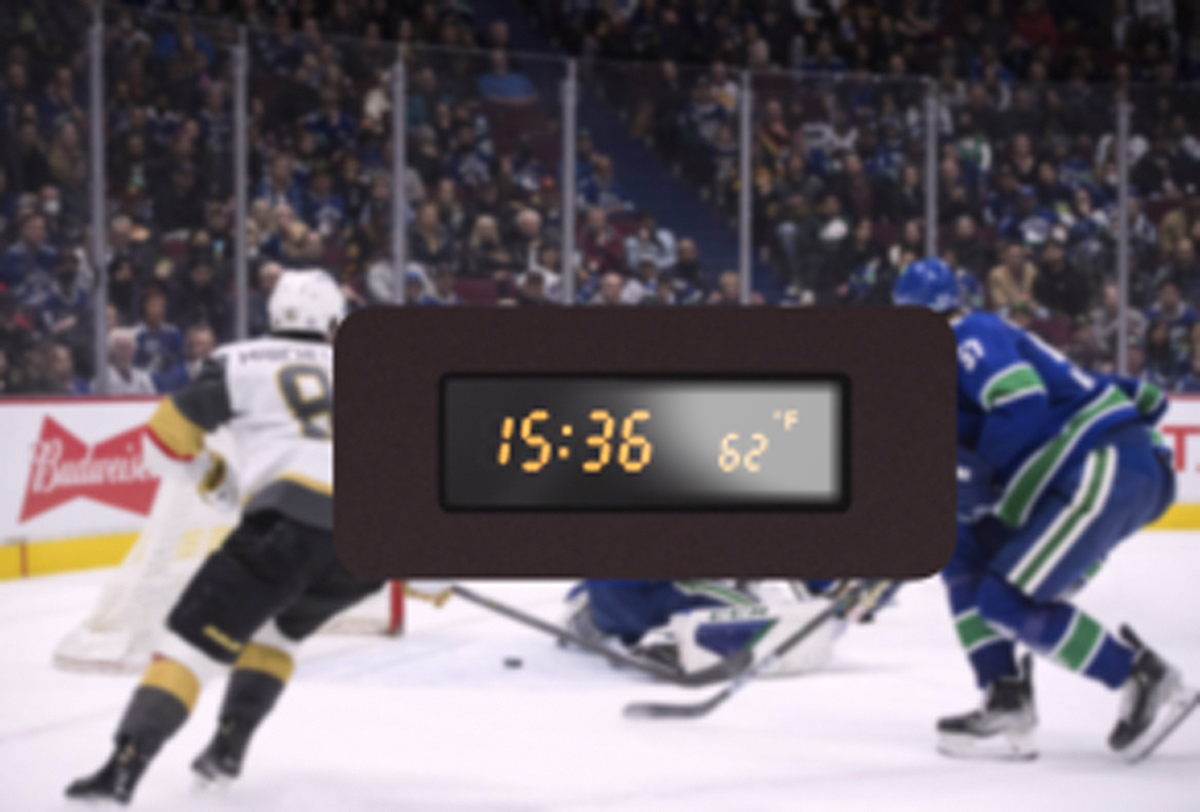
15:36
